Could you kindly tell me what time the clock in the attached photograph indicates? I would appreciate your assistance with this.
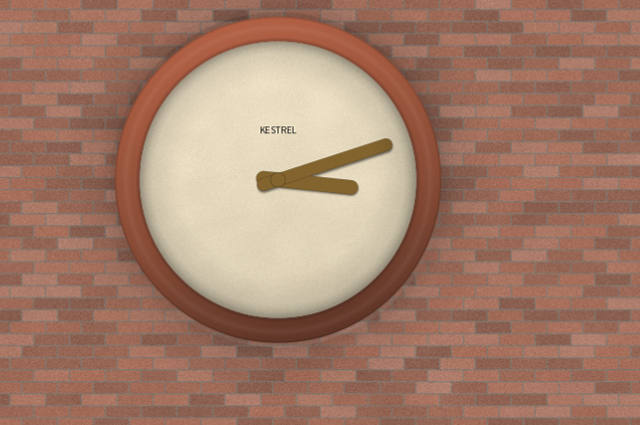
3:12
